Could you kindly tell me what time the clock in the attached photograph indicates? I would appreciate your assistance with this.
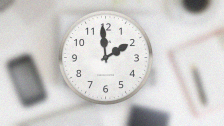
1:59
